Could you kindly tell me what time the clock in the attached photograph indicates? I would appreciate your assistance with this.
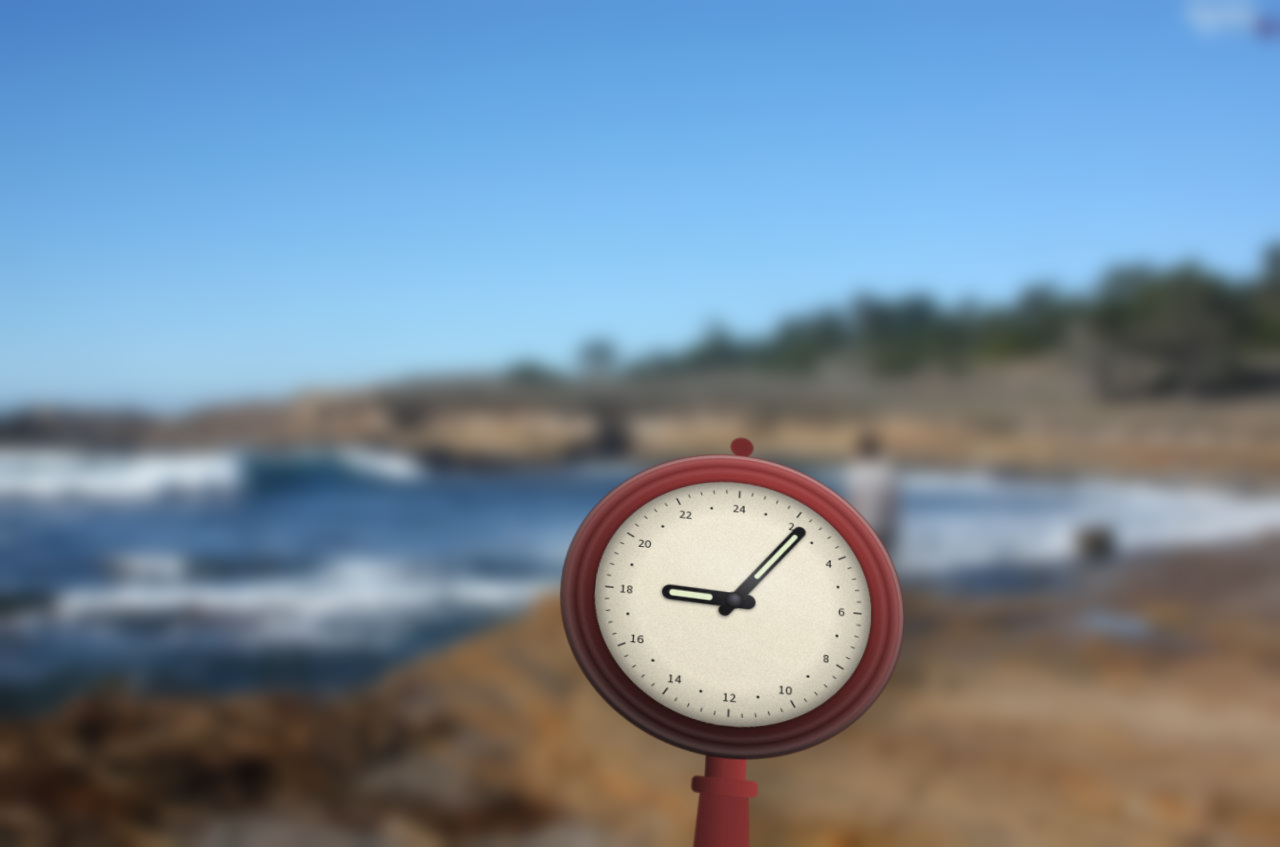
18:06
